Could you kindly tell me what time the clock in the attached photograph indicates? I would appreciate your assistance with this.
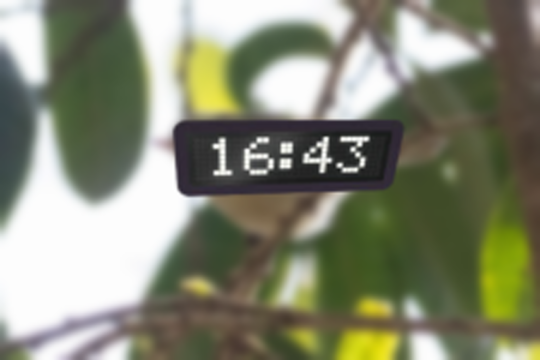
16:43
